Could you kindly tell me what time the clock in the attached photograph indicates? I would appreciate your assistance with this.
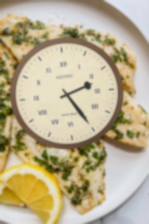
2:25
